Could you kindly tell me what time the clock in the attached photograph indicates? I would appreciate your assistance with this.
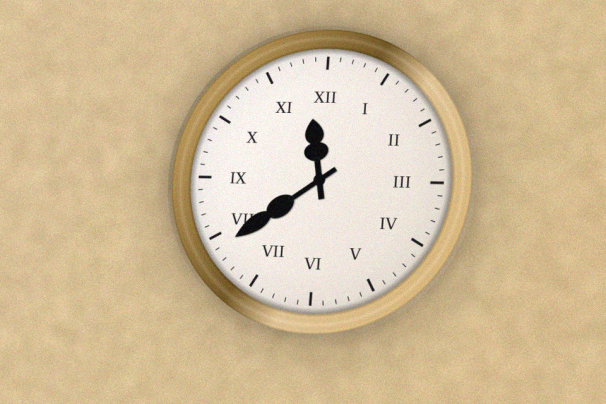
11:39
